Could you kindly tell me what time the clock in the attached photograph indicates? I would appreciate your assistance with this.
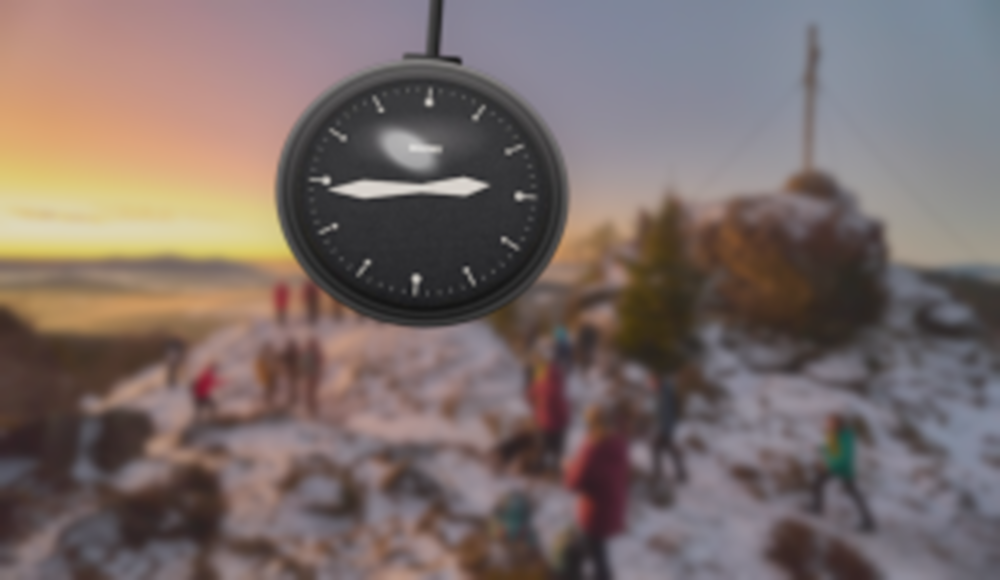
2:44
